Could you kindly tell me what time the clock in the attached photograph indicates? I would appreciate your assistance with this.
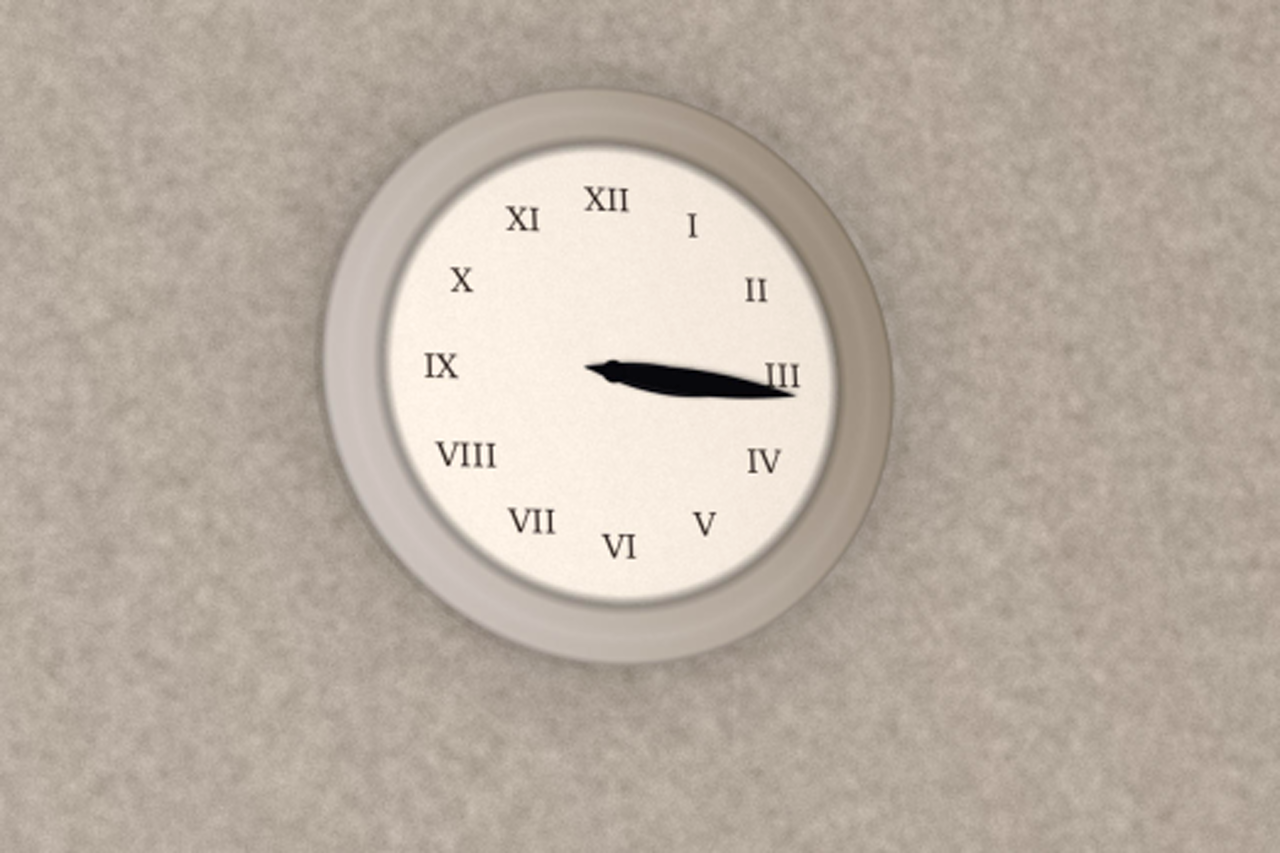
3:16
